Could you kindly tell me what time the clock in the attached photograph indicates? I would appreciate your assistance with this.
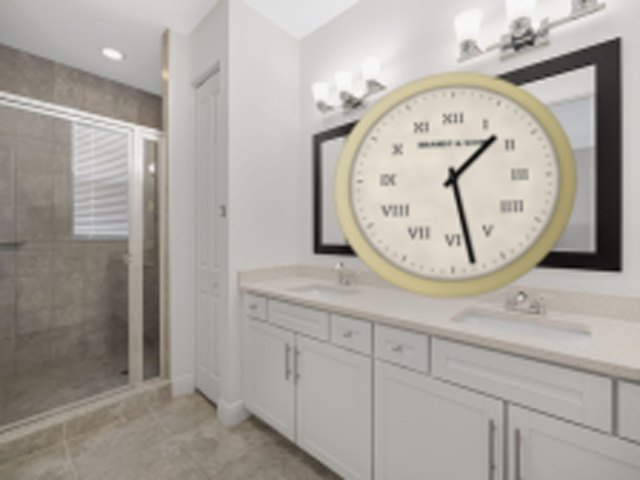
1:28
